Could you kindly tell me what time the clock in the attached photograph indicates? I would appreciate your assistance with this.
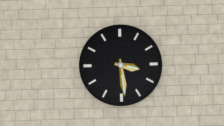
3:29
